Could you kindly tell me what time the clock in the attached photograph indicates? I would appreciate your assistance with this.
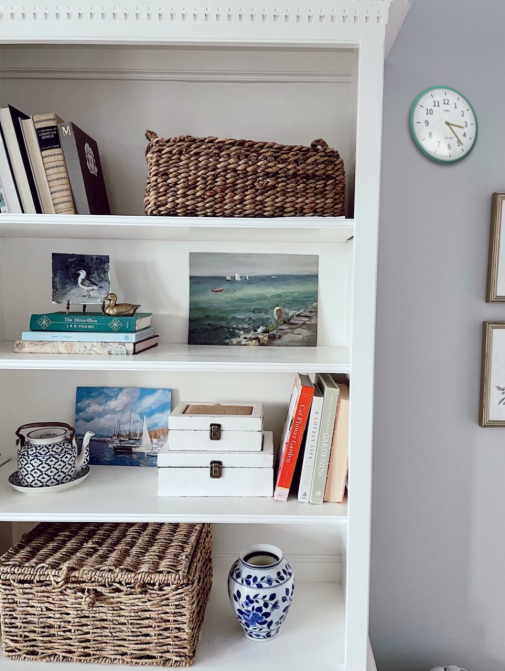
3:24
